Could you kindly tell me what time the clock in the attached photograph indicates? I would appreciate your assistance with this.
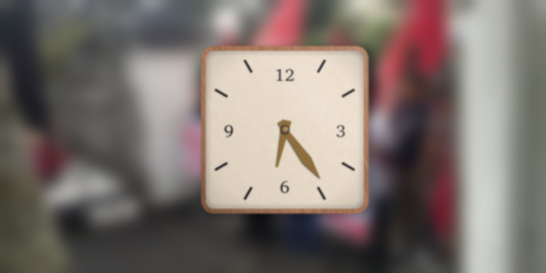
6:24
